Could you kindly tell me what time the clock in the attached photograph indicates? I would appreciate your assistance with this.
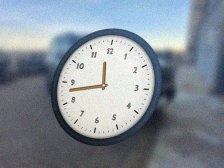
11:43
